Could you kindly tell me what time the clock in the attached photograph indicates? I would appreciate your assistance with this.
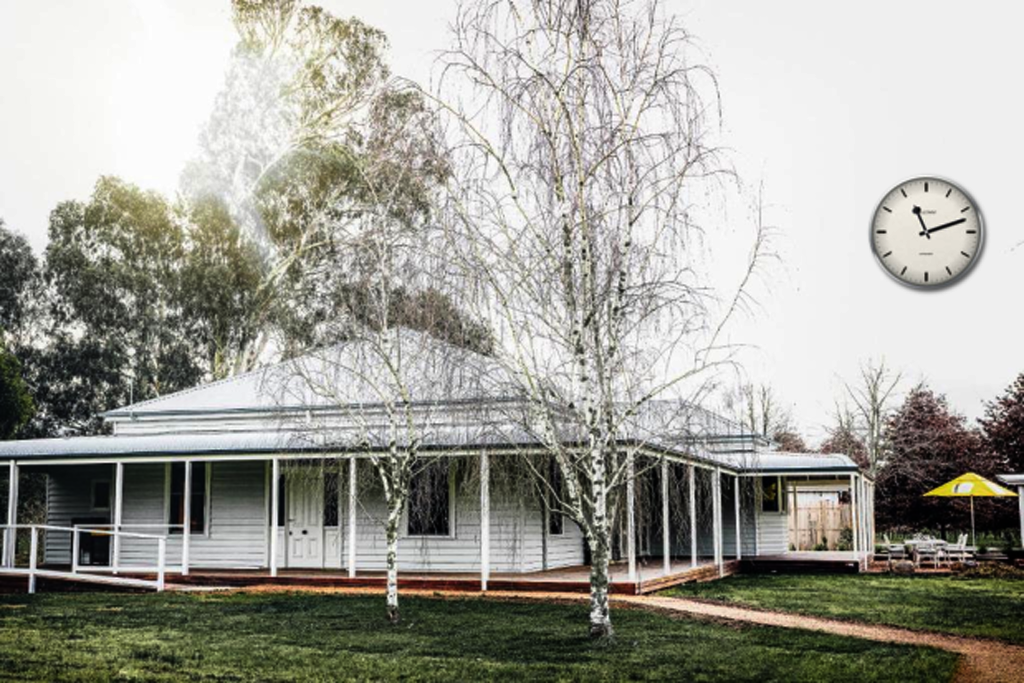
11:12
